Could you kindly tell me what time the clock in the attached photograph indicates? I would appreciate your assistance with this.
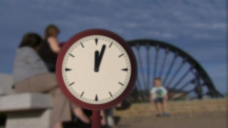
12:03
